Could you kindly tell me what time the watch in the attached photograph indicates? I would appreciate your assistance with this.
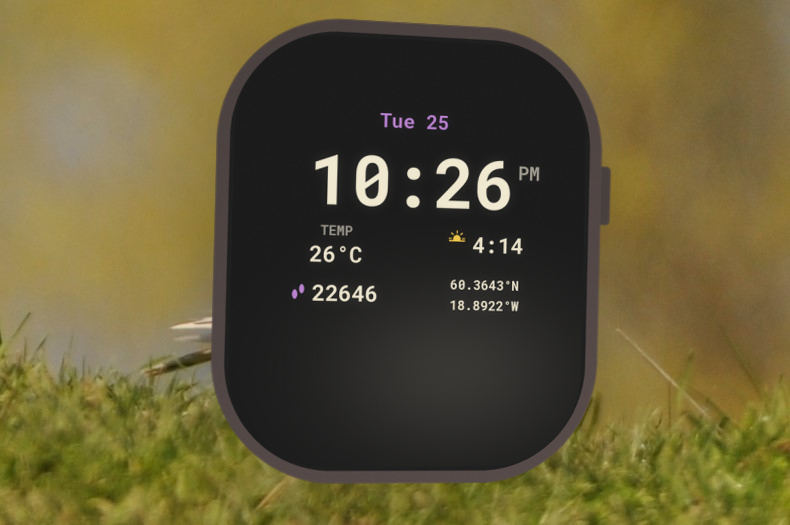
10:26
